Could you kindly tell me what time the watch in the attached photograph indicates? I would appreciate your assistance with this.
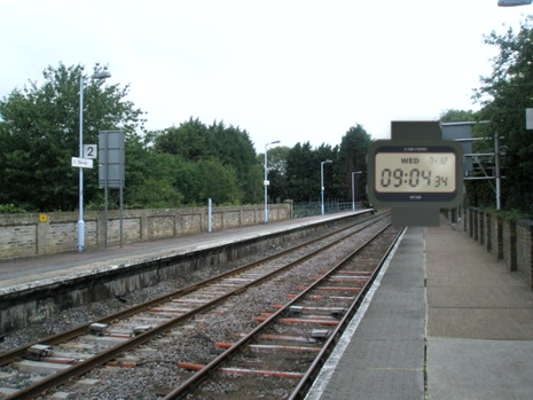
9:04:34
